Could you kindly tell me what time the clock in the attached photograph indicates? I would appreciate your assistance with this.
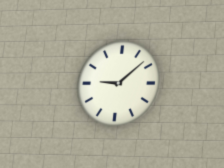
9:08
